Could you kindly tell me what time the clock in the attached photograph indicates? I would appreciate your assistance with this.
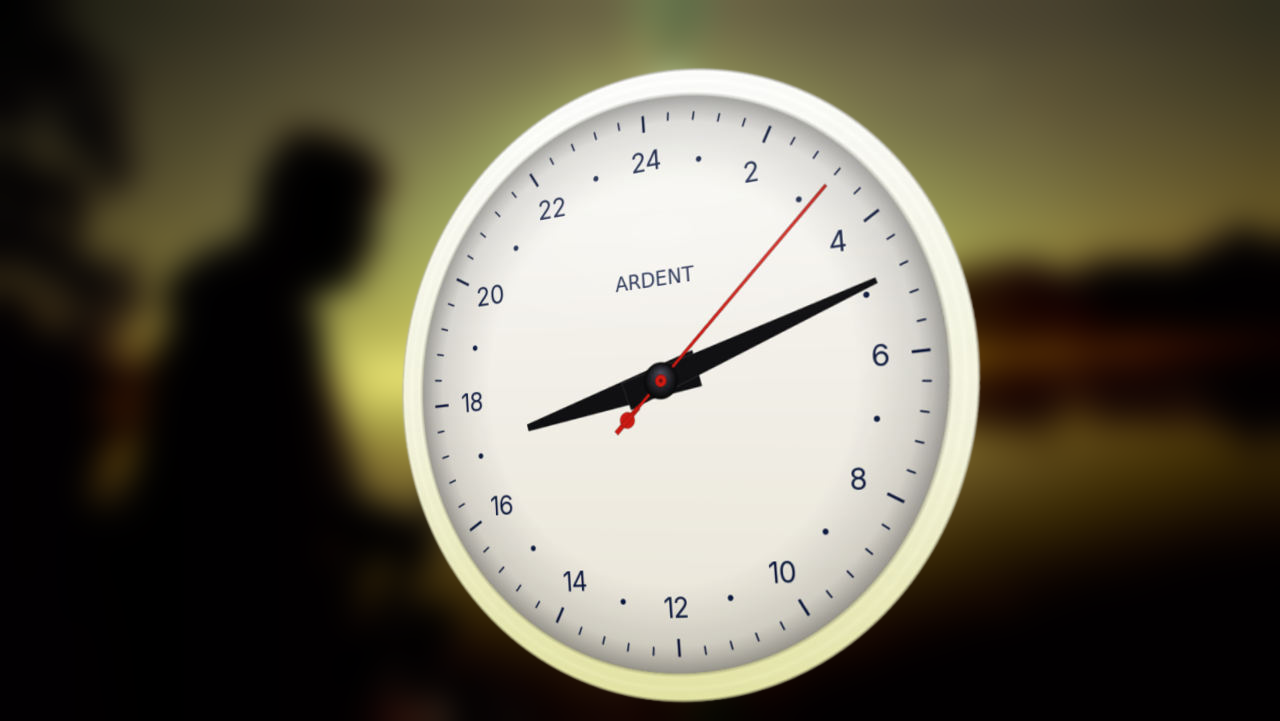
17:12:08
